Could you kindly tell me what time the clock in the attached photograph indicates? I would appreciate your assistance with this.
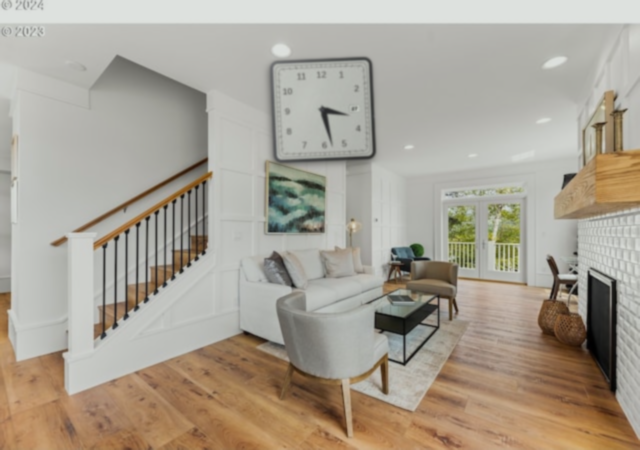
3:28
